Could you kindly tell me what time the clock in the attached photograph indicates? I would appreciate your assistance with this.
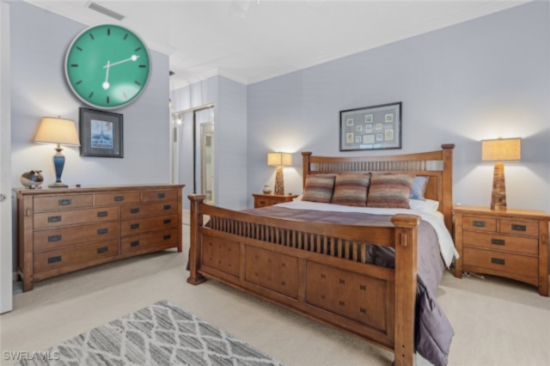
6:12
